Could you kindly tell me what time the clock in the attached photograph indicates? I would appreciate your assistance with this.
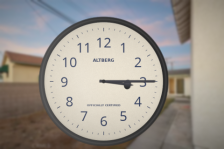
3:15
